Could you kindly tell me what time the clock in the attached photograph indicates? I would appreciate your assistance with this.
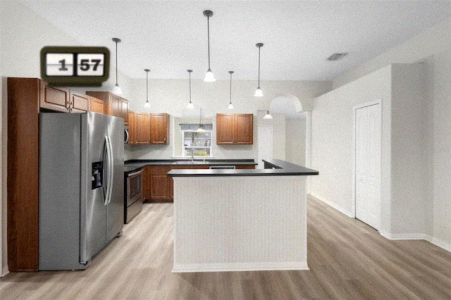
1:57
